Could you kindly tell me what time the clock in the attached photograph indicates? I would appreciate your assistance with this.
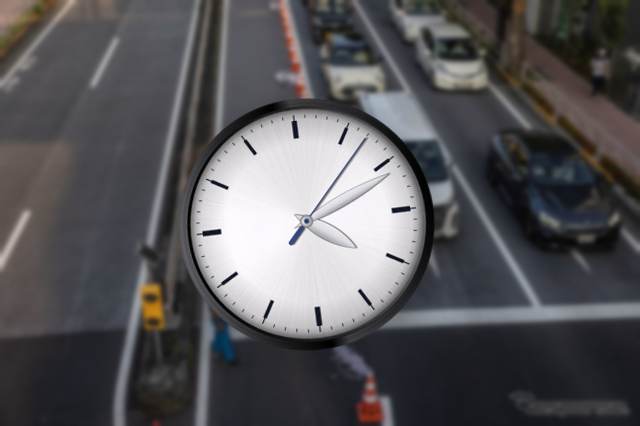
4:11:07
